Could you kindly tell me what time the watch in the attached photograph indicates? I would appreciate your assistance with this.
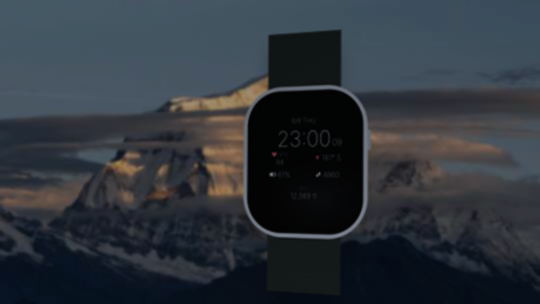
23:00
